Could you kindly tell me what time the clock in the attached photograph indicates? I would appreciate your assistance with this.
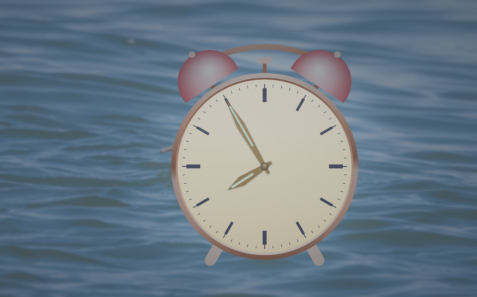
7:55
